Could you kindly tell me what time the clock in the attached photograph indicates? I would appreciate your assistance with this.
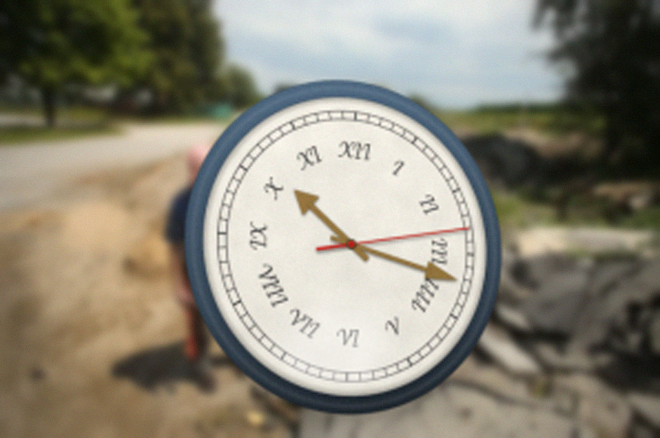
10:17:13
